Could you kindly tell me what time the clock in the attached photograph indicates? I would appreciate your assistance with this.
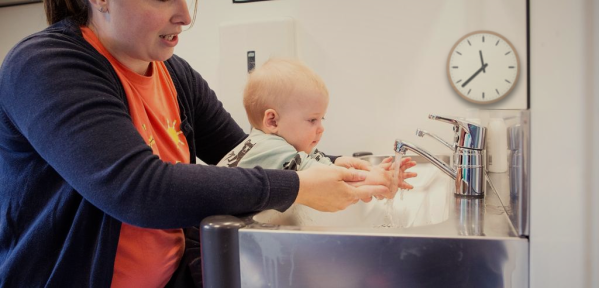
11:38
